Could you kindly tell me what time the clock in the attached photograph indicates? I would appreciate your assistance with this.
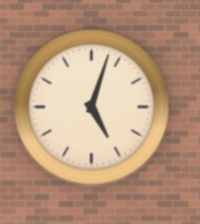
5:03
